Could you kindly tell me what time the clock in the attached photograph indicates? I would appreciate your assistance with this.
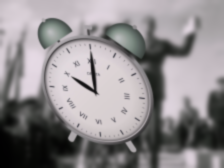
10:00
